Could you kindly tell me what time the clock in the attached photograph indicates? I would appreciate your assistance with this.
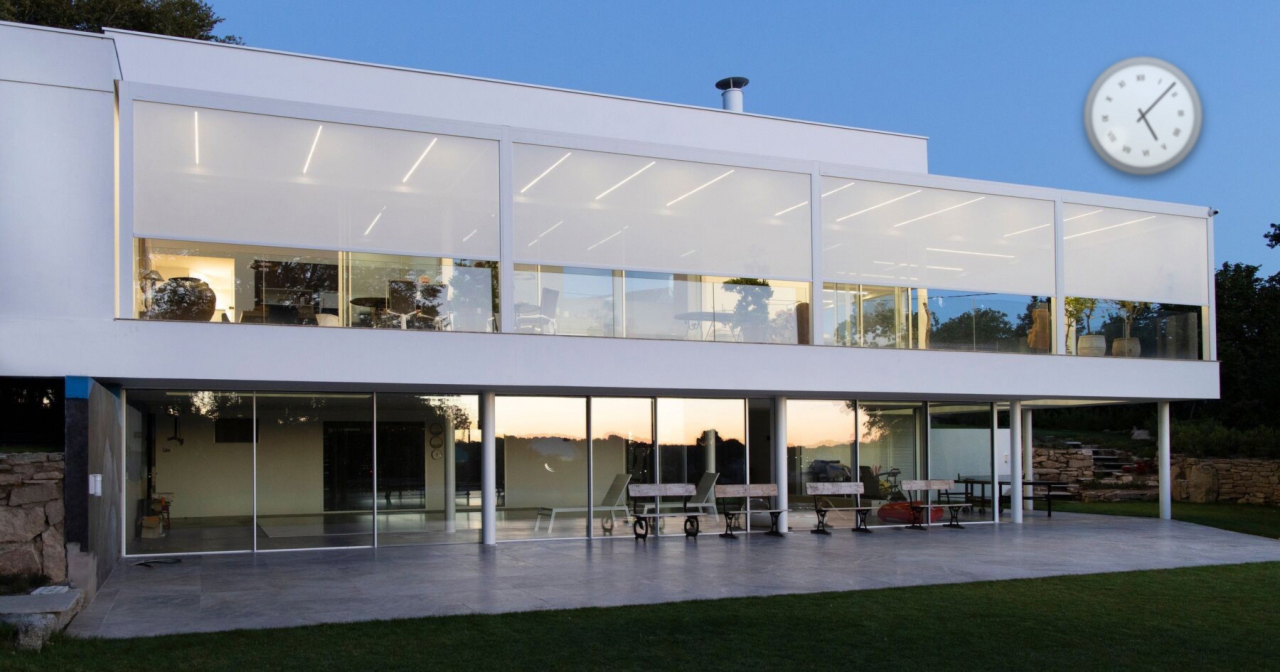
5:08
